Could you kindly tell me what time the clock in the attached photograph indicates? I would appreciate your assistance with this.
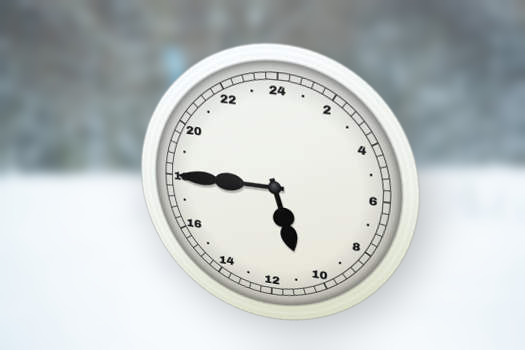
10:45
